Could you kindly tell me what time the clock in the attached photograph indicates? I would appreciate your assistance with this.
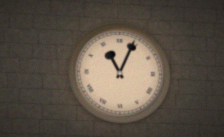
11:04
